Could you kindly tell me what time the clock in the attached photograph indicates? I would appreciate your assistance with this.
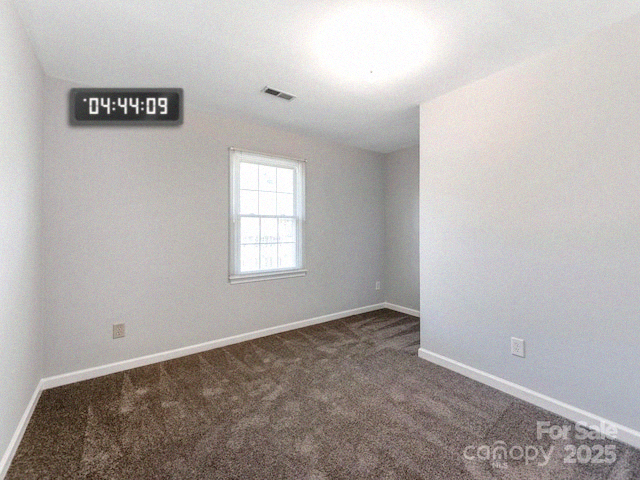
4:44:09
